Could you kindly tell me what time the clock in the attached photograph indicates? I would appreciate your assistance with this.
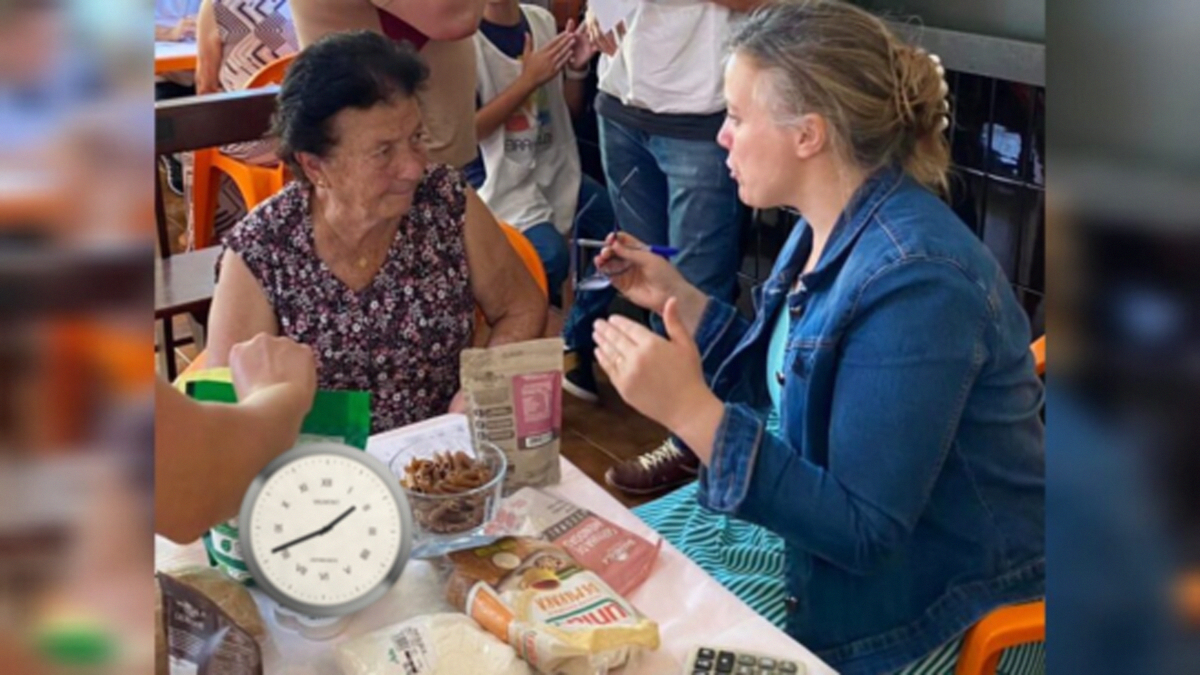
1:41
